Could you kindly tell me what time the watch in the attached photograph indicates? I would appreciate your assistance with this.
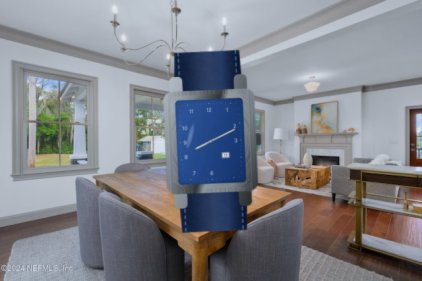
8:11
